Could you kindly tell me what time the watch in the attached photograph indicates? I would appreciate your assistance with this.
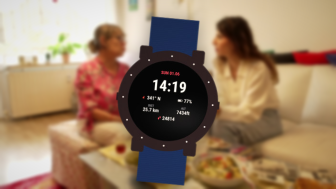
14:19
